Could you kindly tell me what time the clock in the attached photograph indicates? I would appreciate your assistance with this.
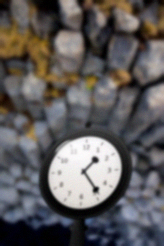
1:24
